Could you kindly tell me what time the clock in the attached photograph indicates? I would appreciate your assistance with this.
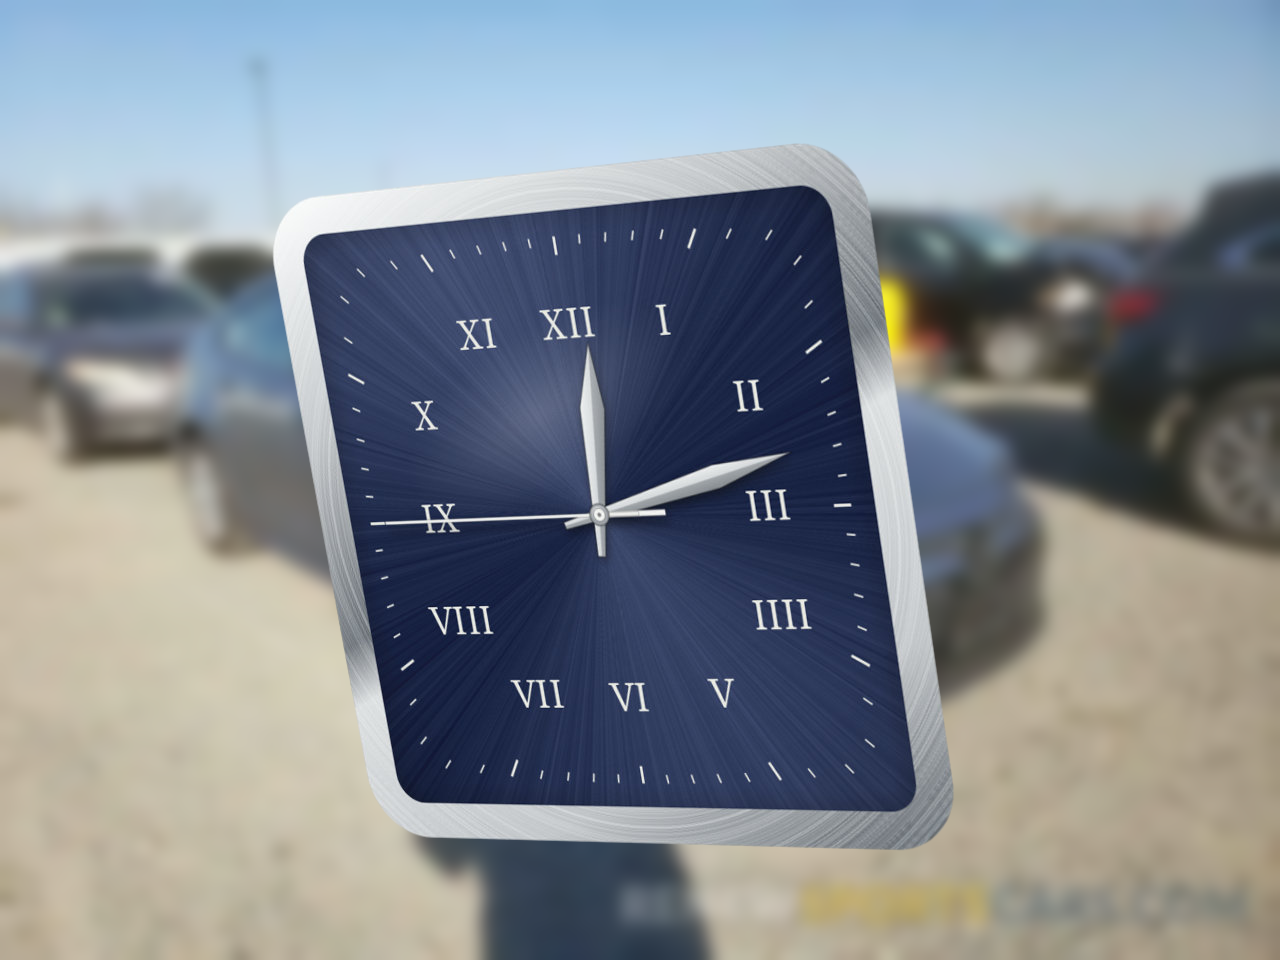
12:12:45
